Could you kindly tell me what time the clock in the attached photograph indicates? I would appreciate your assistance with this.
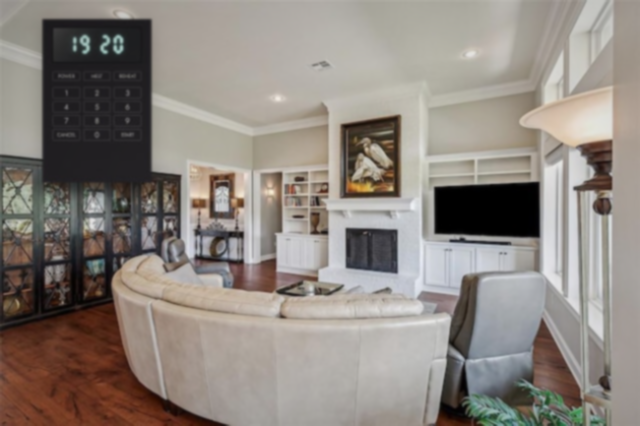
19:20
